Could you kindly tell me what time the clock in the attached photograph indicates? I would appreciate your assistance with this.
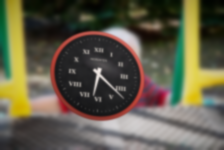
6:22
